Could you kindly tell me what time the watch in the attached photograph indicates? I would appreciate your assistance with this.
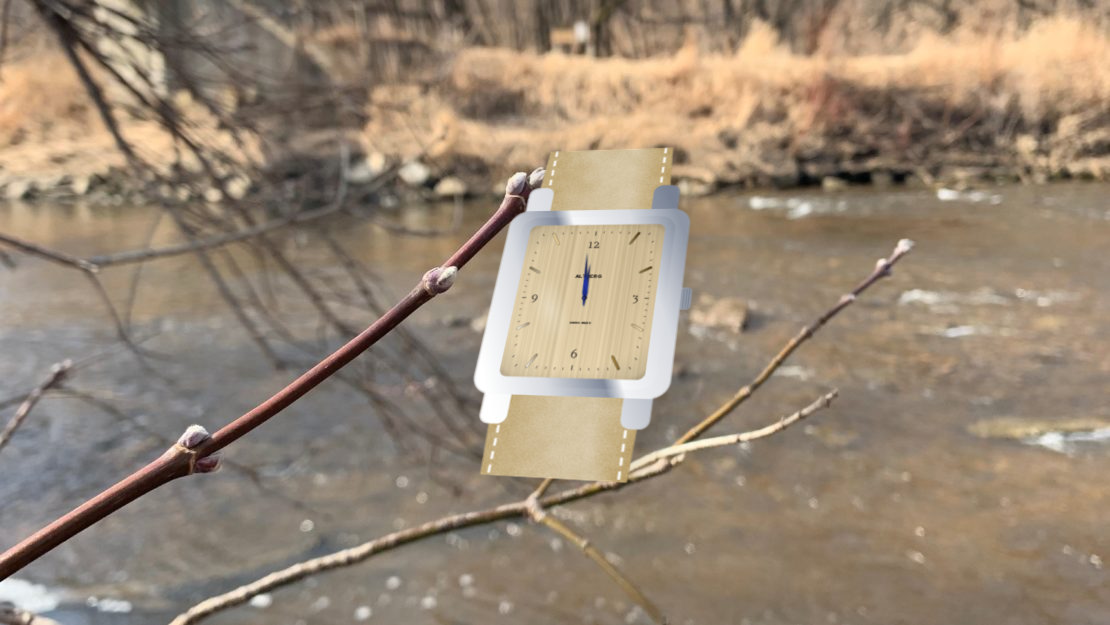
11:59
